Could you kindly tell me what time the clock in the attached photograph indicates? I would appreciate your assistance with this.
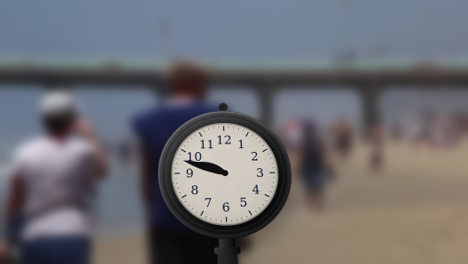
9:48
